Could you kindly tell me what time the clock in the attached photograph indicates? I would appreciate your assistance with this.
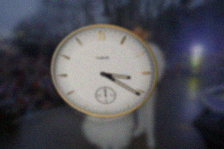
3:21
